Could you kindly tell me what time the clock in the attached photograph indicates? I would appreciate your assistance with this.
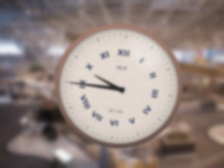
9:45
